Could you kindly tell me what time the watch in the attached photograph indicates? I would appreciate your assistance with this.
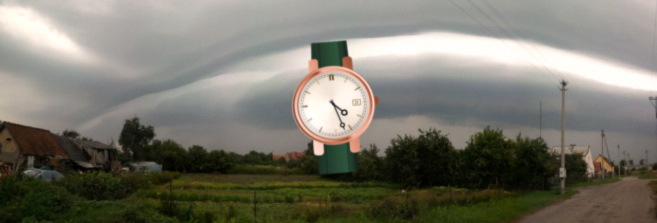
4:27
